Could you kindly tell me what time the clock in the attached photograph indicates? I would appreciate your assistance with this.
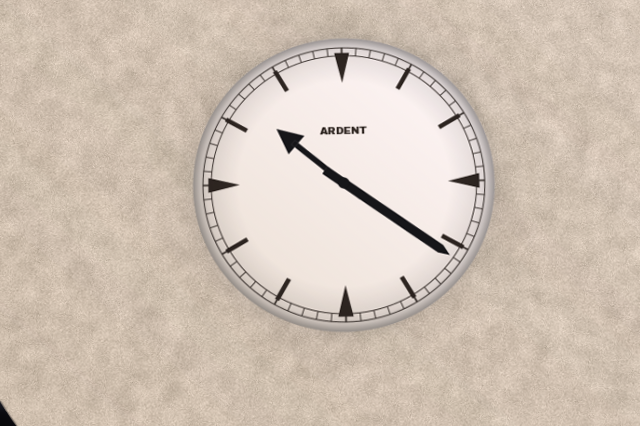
10:21
